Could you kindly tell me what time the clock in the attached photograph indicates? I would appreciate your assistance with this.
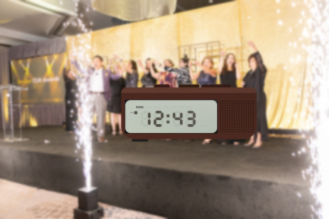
12:43
